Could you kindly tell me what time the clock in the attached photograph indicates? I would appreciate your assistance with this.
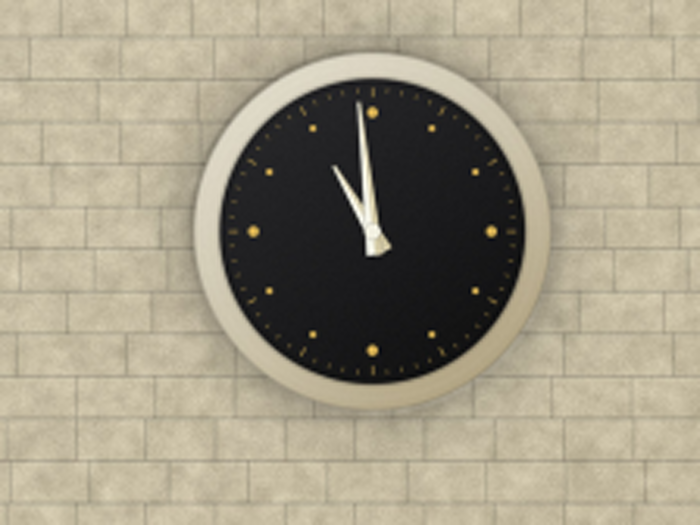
10:59
